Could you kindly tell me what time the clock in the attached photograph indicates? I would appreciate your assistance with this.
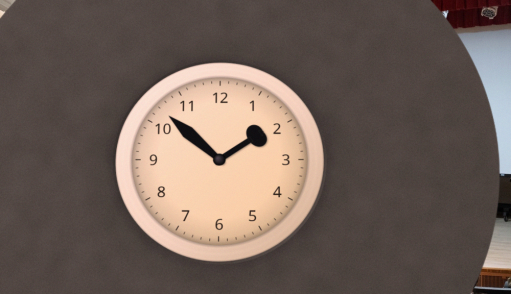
1:52
